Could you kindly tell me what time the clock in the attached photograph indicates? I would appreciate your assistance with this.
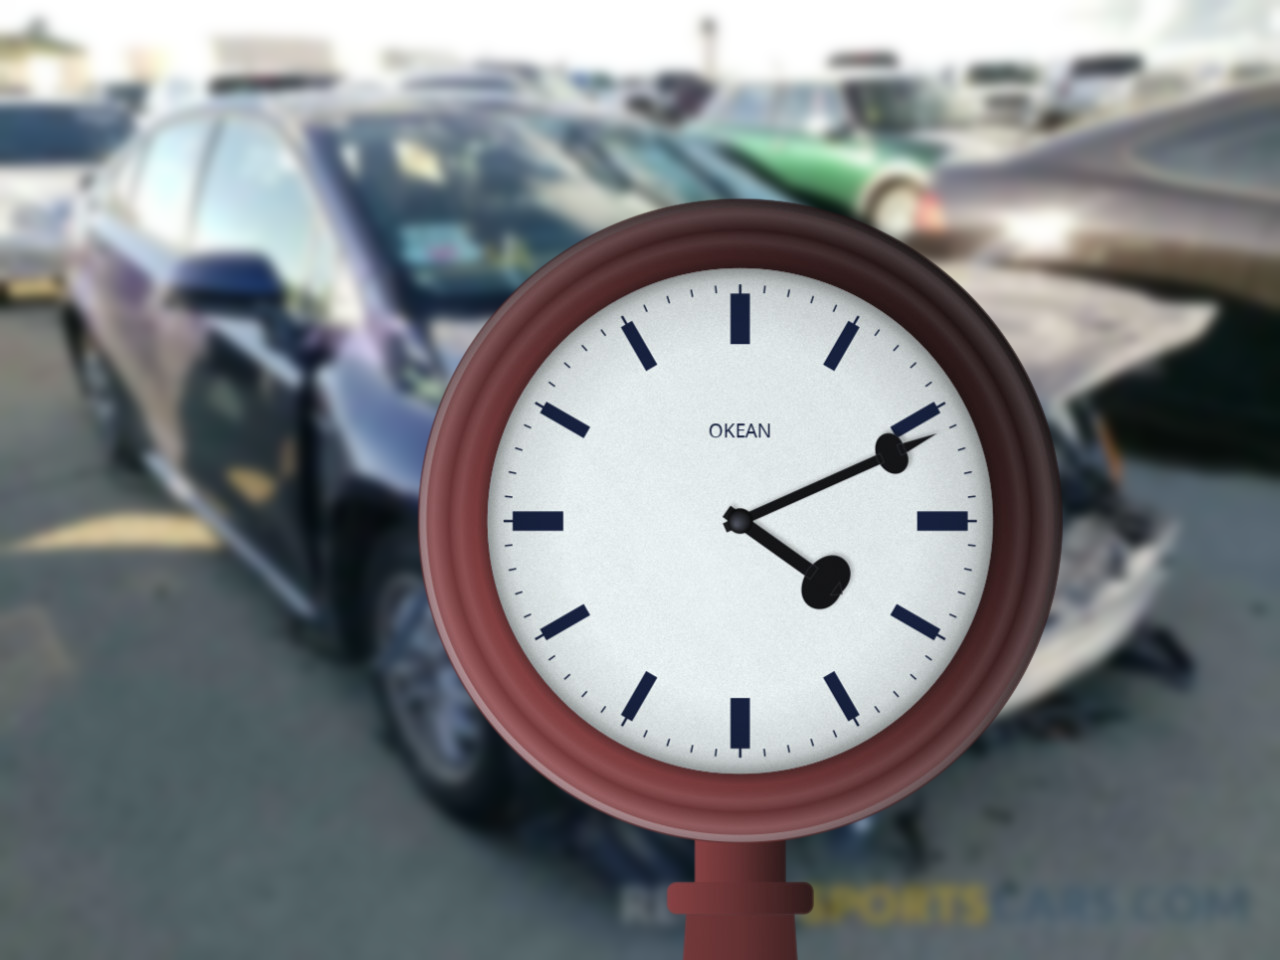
4:11
